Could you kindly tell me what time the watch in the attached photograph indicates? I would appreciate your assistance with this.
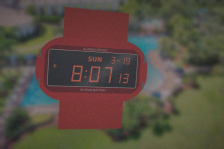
8:07:13
